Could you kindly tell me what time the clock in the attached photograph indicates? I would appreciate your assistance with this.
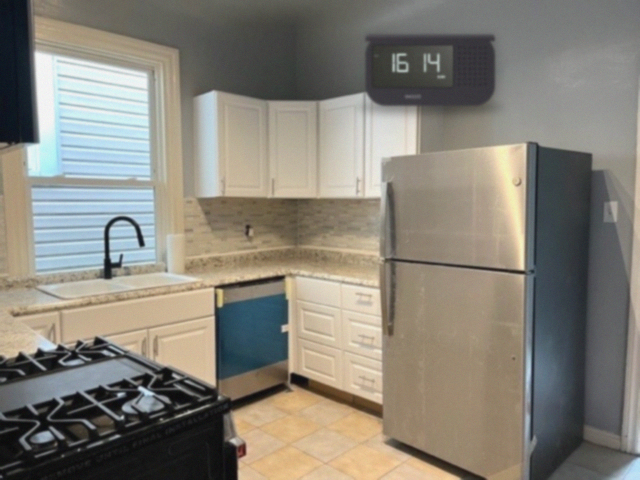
16:14
